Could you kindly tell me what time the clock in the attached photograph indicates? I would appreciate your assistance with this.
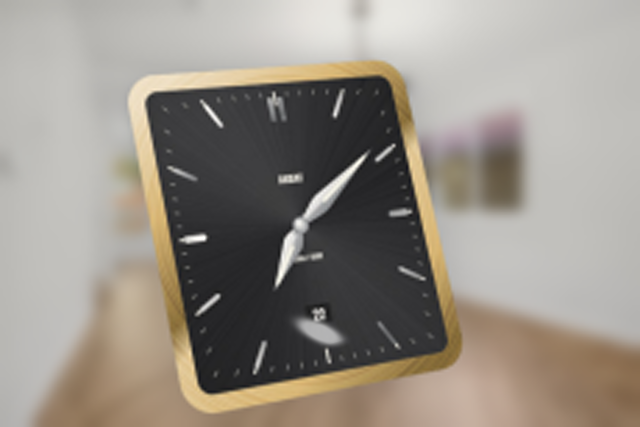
7:09
